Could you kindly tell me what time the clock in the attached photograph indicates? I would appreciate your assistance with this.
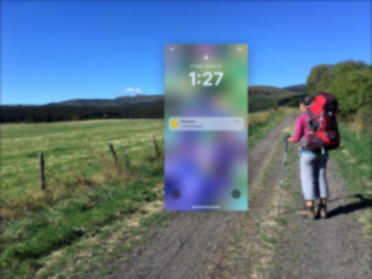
1:27
